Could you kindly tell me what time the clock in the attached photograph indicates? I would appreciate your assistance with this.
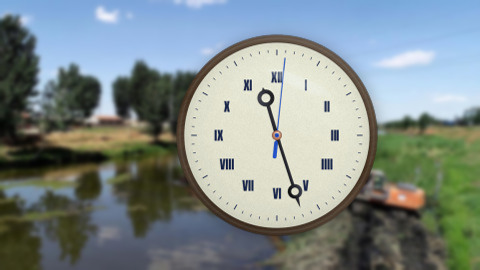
11:27:01
